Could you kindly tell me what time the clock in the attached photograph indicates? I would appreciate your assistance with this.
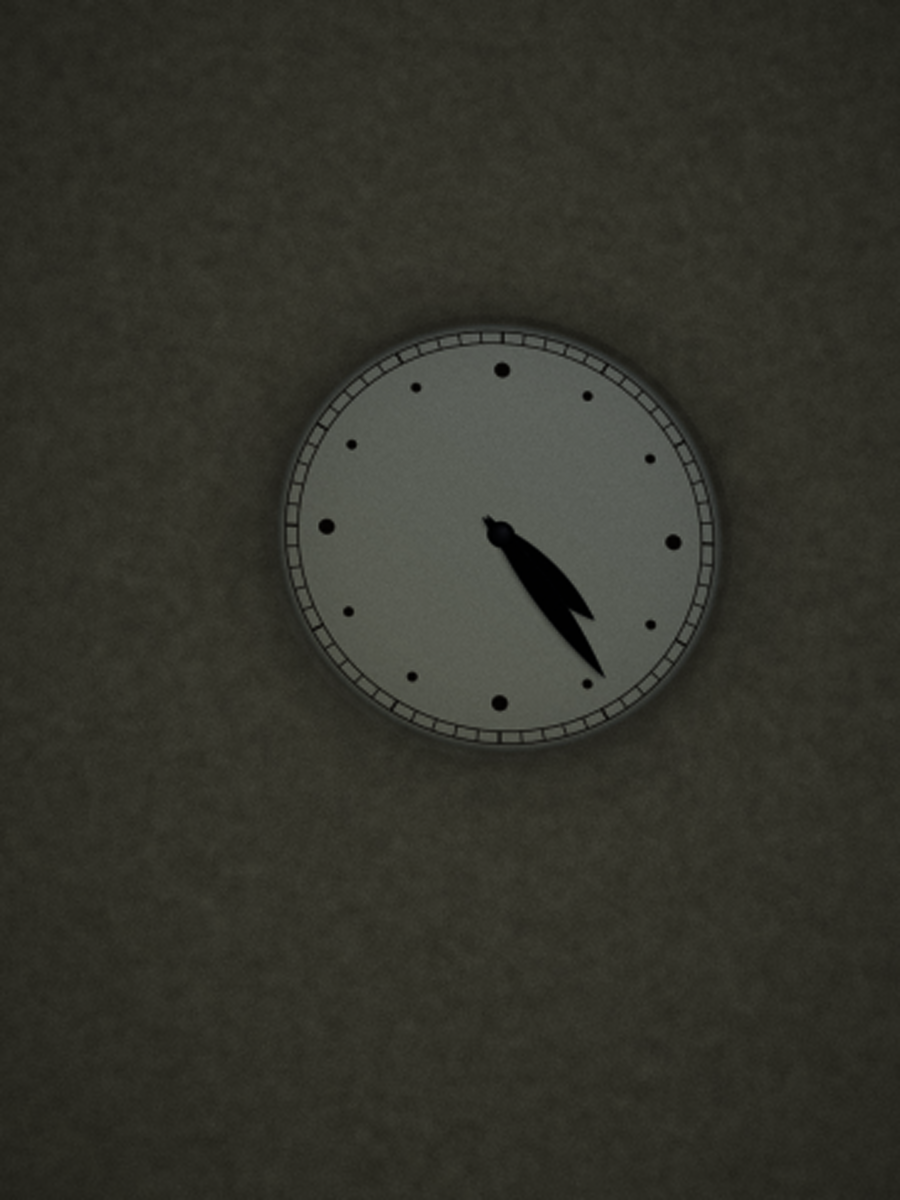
4:24
